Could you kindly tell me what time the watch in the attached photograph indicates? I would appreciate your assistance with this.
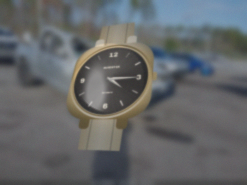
4:15
